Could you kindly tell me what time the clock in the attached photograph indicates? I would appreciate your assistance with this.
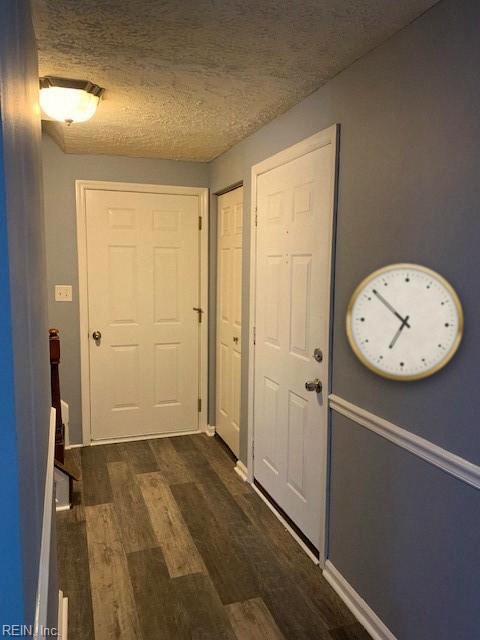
6:52
